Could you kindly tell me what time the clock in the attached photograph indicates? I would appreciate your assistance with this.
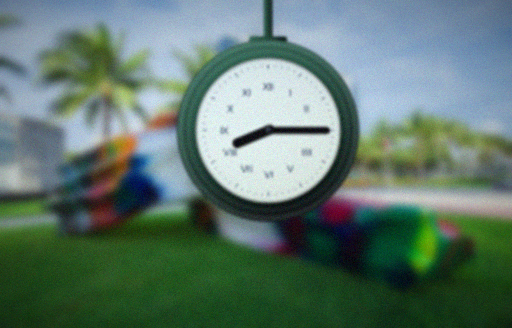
8:15
